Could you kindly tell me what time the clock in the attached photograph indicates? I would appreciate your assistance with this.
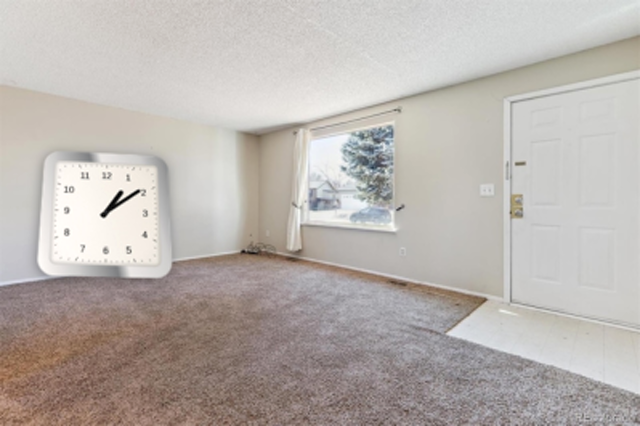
1:09
